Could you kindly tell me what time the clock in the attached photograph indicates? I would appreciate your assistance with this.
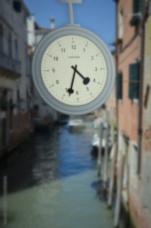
4:33
